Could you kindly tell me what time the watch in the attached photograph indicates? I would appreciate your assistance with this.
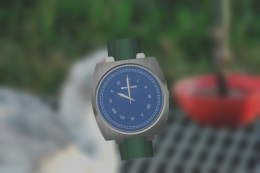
10:00
